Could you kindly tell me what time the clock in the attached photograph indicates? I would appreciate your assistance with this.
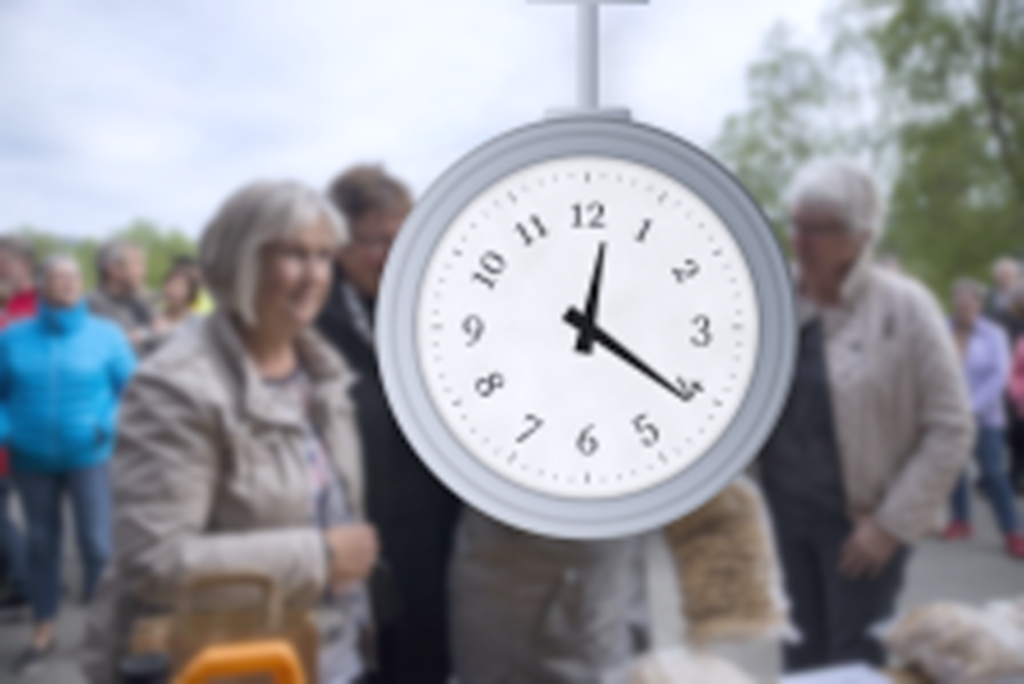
12:21
